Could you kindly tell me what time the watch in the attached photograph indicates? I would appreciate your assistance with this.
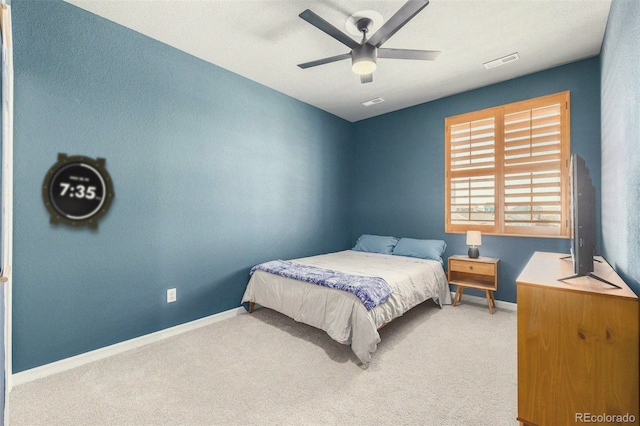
7:35
